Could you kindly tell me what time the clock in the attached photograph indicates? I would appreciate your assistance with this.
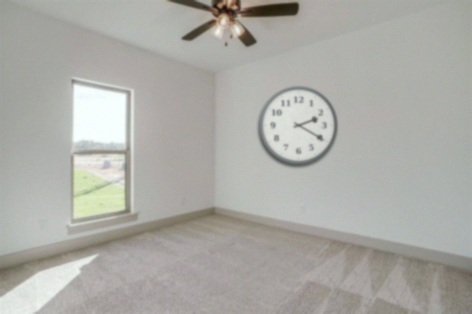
2:20
